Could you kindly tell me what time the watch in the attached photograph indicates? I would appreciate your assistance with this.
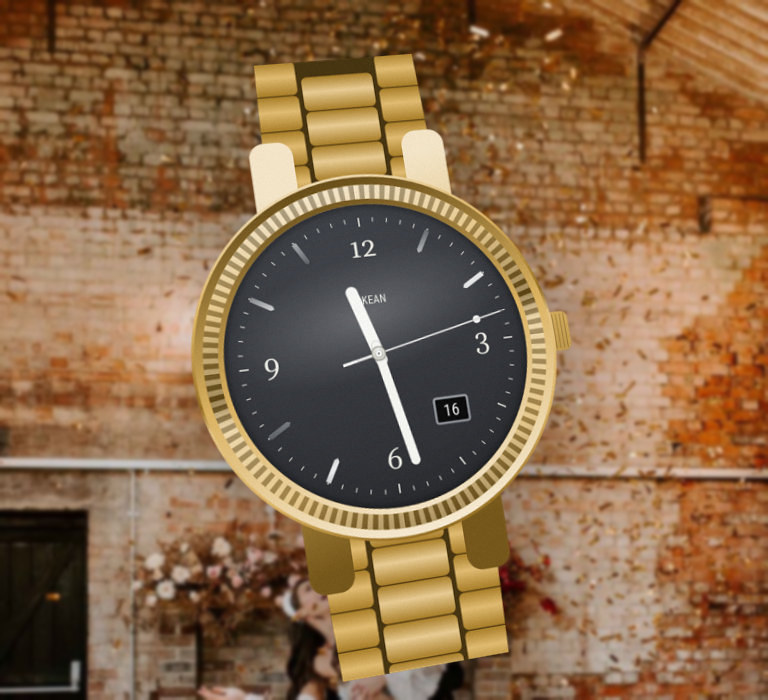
11:28:13
